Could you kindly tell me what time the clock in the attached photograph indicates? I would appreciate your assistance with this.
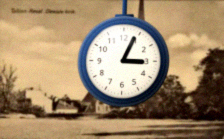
3:04
